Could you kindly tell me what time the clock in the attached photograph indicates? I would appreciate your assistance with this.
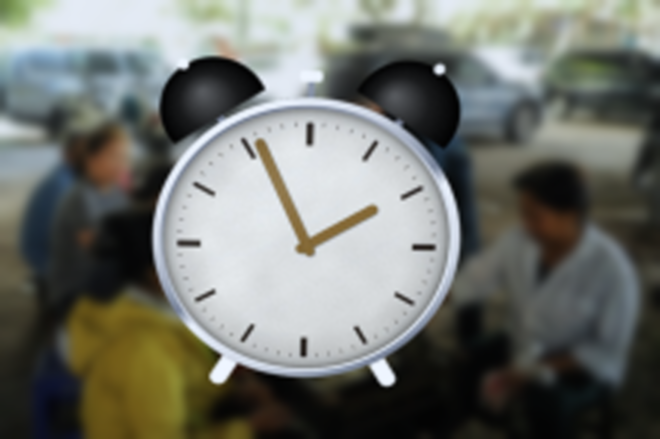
1:56
